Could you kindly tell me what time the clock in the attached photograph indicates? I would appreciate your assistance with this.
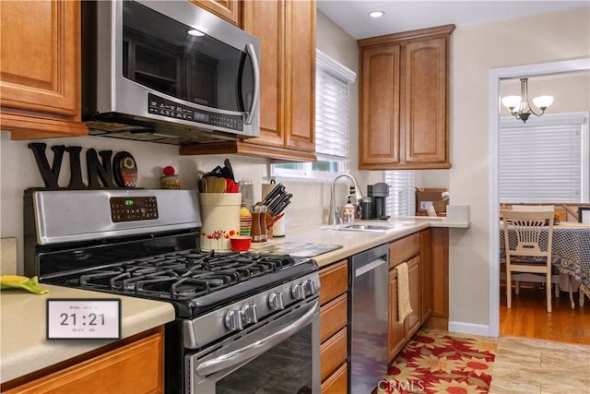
21:21
